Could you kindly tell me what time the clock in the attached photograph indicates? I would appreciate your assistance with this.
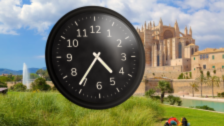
4:36
